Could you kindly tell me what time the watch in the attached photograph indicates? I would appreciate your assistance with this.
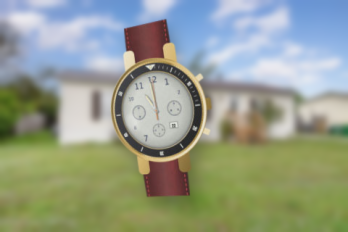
10:59
